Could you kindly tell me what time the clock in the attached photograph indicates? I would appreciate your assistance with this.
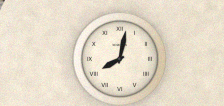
8:02
